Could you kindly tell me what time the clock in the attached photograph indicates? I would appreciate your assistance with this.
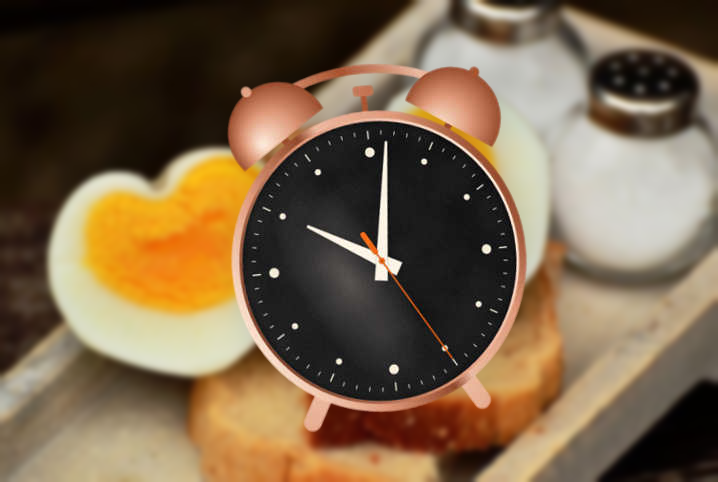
10:01:25
